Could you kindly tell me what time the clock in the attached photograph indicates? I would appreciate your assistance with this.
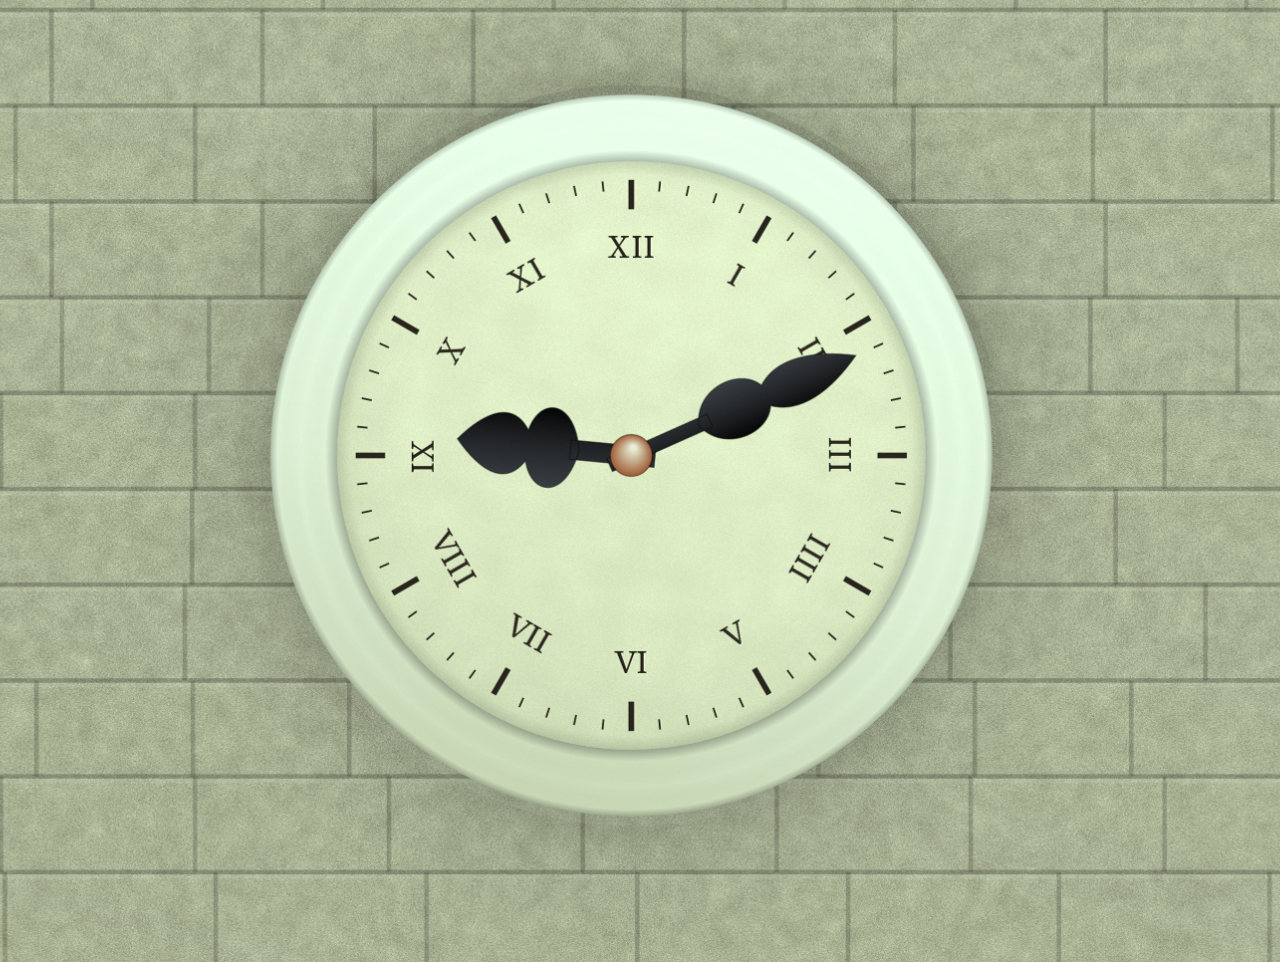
9:11
